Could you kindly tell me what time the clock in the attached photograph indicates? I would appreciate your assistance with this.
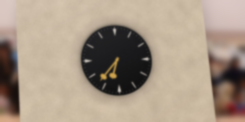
6:37
